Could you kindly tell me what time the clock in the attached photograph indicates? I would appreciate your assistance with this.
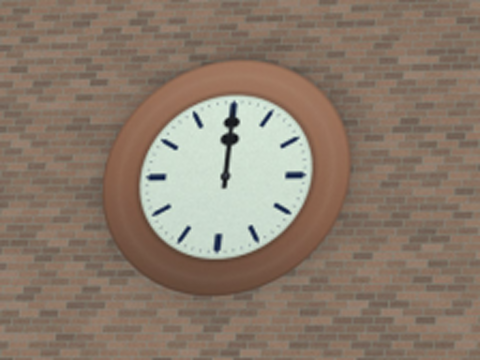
12:00
